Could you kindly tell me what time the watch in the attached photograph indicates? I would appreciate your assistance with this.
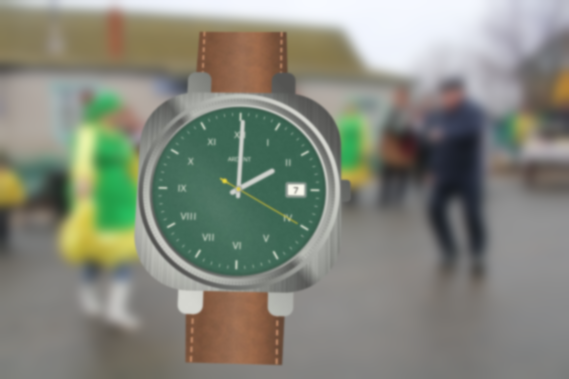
2:00:20
